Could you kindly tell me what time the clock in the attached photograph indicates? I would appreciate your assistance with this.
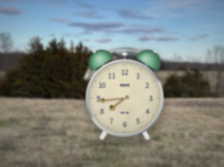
7:44
